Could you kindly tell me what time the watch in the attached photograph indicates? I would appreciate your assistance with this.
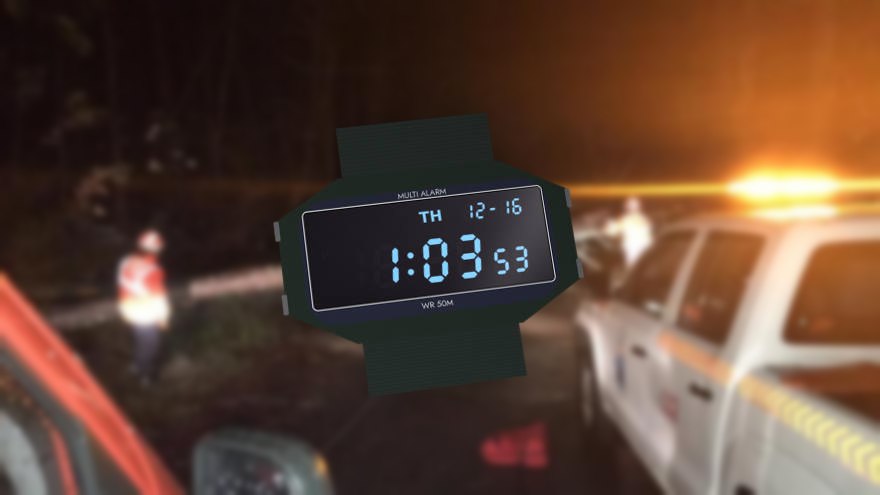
1:03:53
